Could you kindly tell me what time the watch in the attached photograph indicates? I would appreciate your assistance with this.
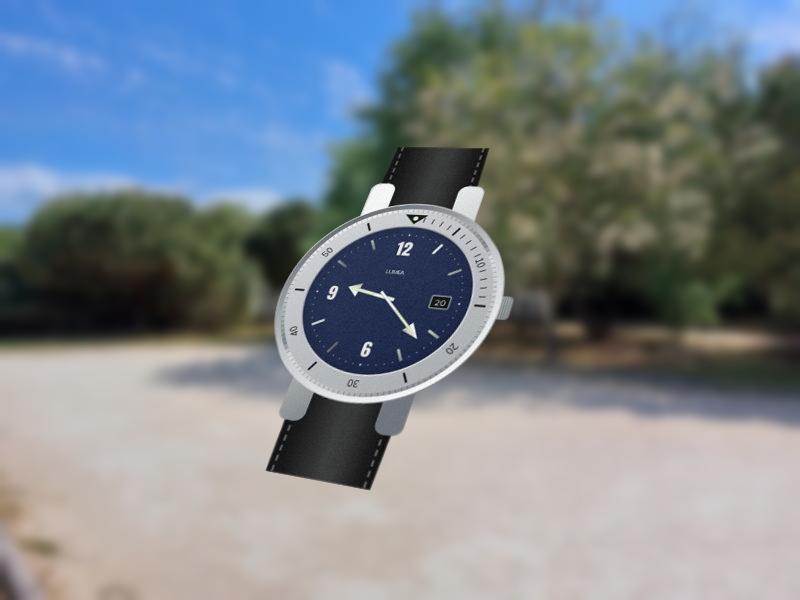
9:22
